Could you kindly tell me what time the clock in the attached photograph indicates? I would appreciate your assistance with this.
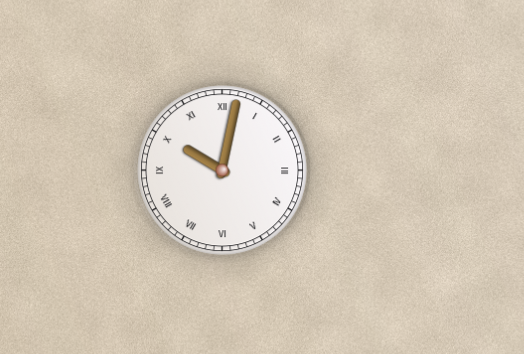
10:02
